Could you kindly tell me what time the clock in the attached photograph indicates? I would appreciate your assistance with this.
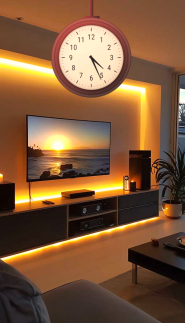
4:26
